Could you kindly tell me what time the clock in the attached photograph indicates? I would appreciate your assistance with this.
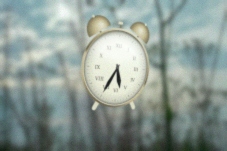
5:35
